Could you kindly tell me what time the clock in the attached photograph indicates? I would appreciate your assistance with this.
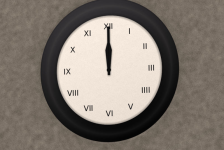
12:00
